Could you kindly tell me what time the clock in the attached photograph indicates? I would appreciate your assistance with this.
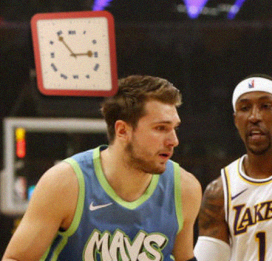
2:54
